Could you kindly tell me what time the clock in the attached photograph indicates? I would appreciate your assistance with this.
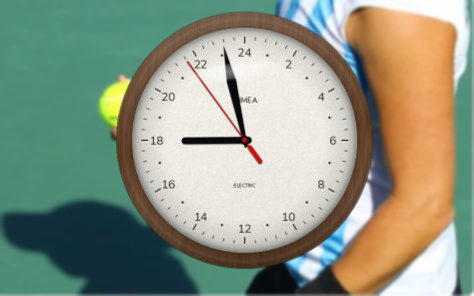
17:57:54
